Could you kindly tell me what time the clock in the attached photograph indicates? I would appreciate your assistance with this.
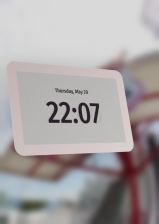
22:07
